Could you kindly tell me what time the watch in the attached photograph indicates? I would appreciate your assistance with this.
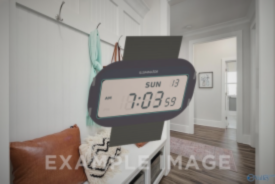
7:03:59
